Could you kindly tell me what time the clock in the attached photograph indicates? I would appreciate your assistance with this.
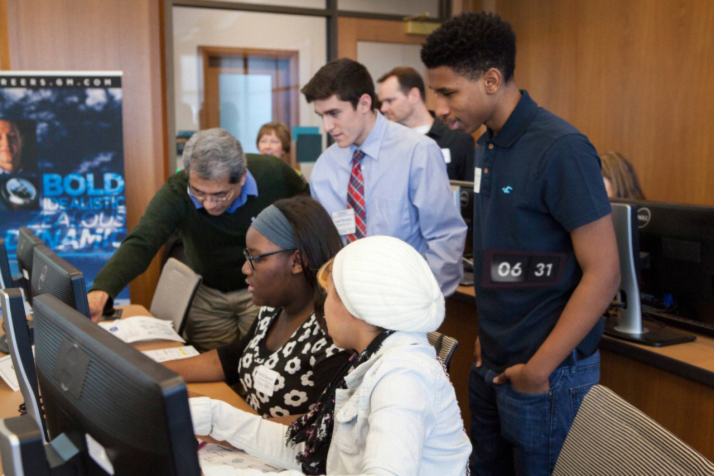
6:31
